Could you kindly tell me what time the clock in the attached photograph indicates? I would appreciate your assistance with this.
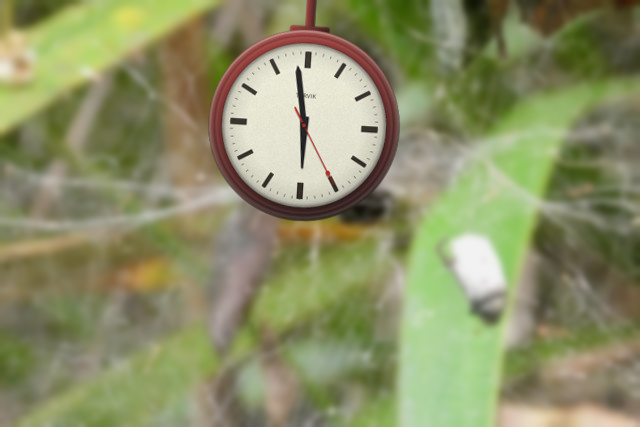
5:58:25
